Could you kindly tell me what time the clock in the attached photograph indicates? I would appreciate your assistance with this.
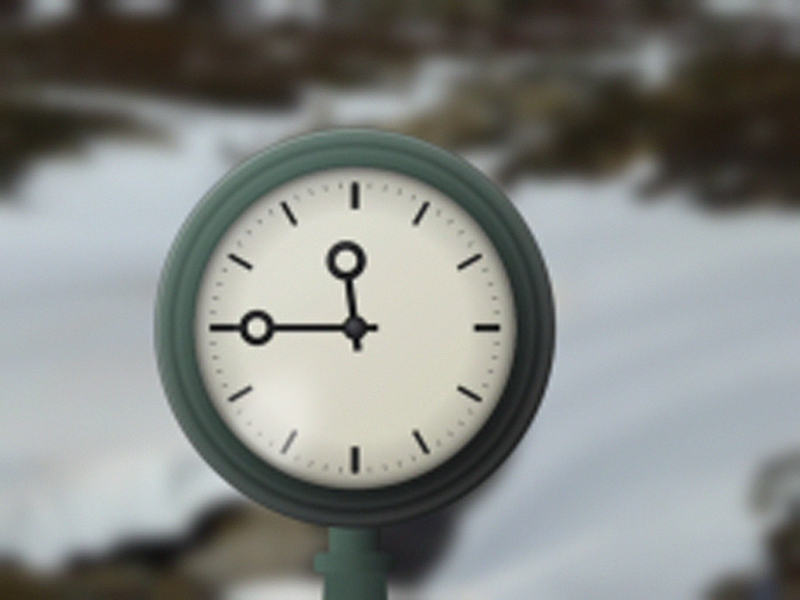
11:45
